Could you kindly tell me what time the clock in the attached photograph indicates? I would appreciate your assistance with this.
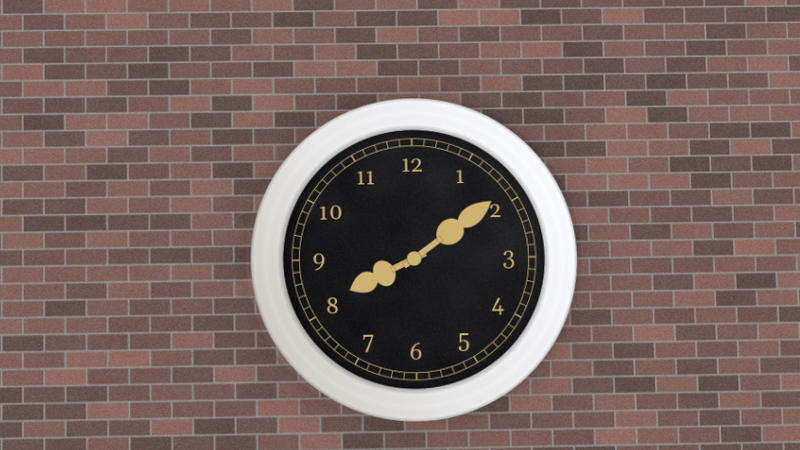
8:09
